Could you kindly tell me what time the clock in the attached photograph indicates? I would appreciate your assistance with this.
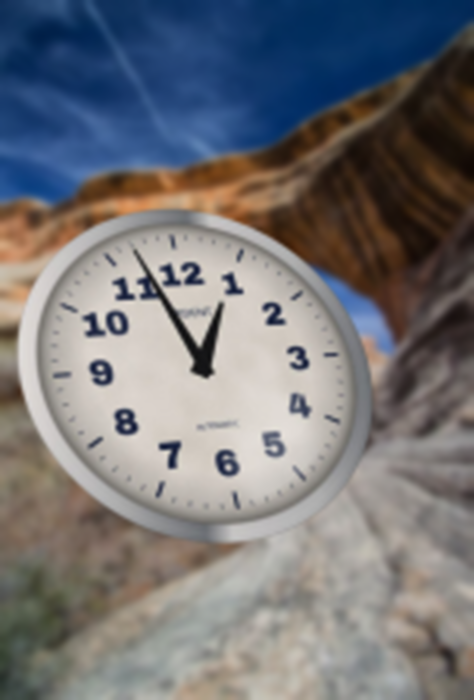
12:57
